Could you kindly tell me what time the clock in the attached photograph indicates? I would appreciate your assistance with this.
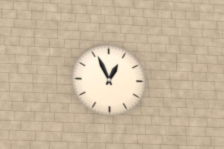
12:56
